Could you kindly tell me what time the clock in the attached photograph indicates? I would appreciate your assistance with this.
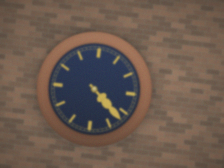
4:22
